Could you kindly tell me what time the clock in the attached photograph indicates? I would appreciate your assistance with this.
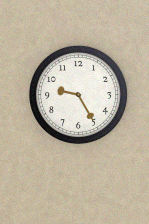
9:25
